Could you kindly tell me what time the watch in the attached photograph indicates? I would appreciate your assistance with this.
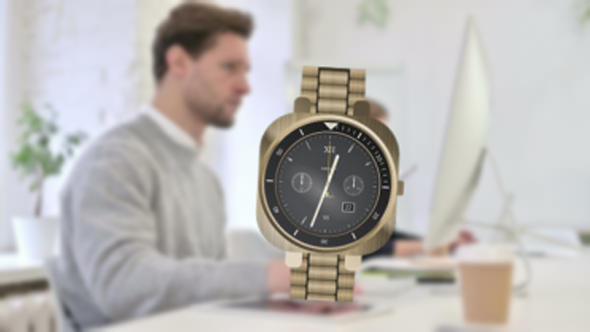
12:33
